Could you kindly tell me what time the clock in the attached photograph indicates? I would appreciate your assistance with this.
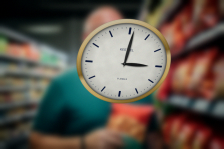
3:01
